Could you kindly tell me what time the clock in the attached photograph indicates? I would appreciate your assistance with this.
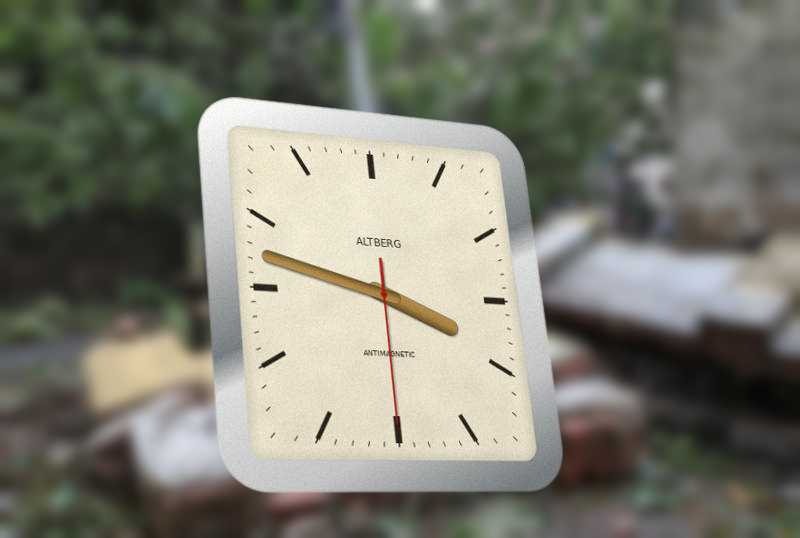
3:47:30
